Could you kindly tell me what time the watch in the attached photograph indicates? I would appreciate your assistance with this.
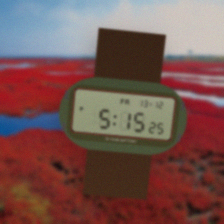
5:15:25
